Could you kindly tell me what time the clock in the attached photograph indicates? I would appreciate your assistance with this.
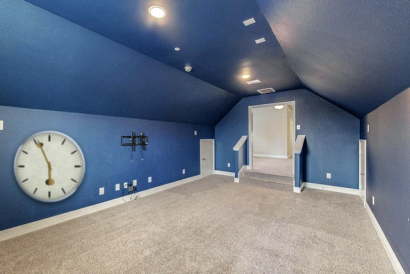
5:56
